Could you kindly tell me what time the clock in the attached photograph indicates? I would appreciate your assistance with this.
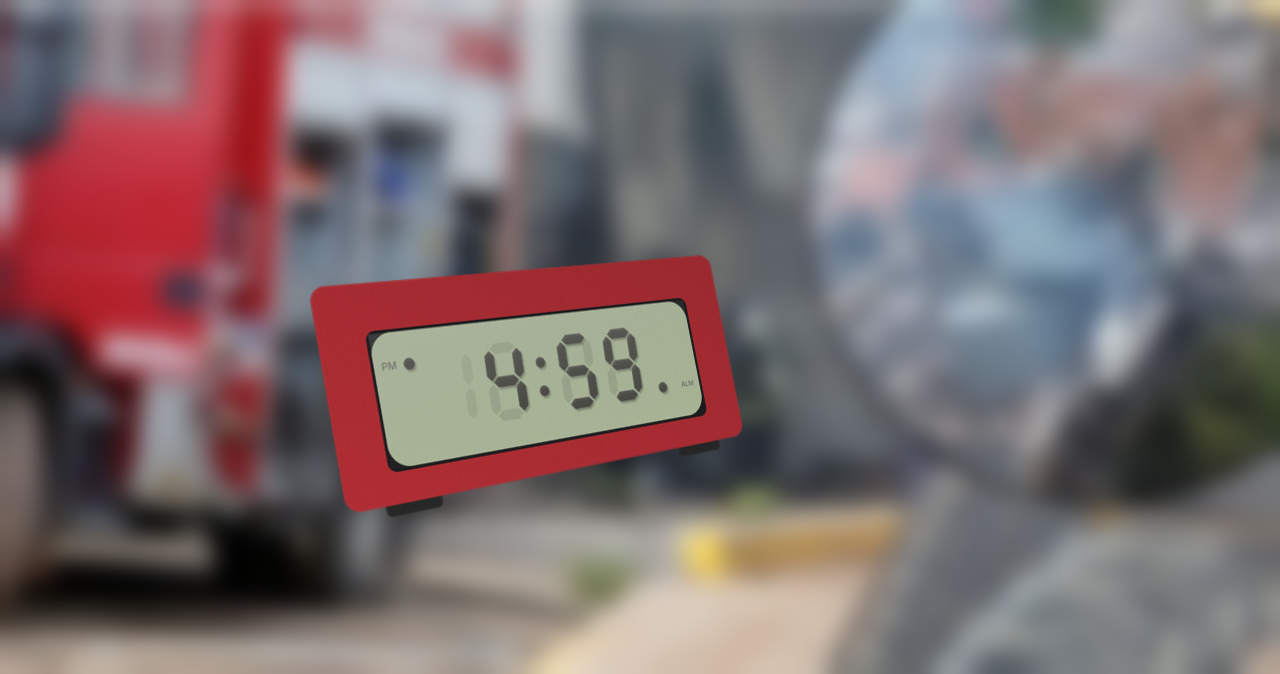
4:59
